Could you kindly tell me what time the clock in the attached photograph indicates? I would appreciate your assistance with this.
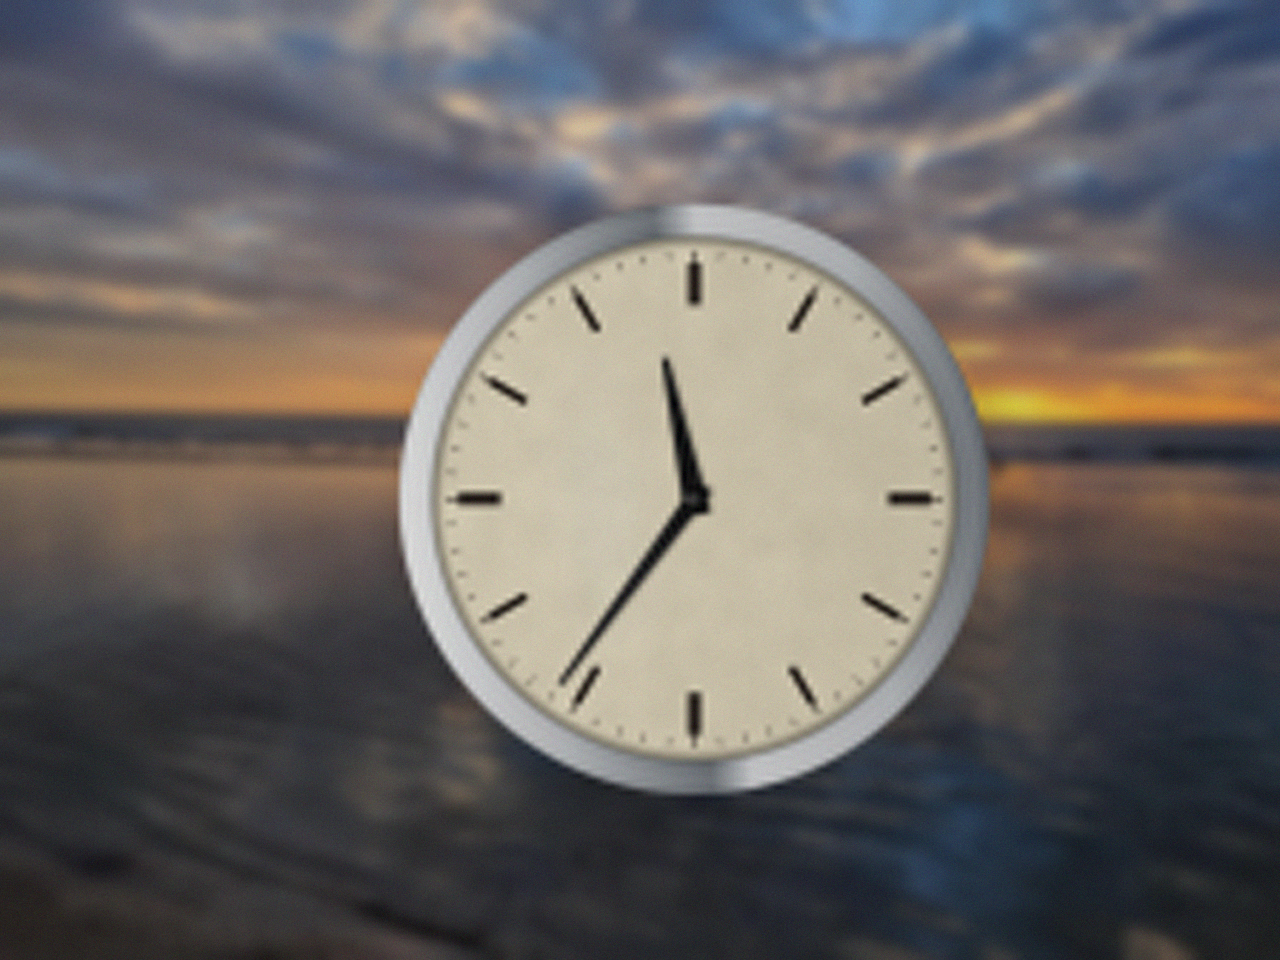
11:36
